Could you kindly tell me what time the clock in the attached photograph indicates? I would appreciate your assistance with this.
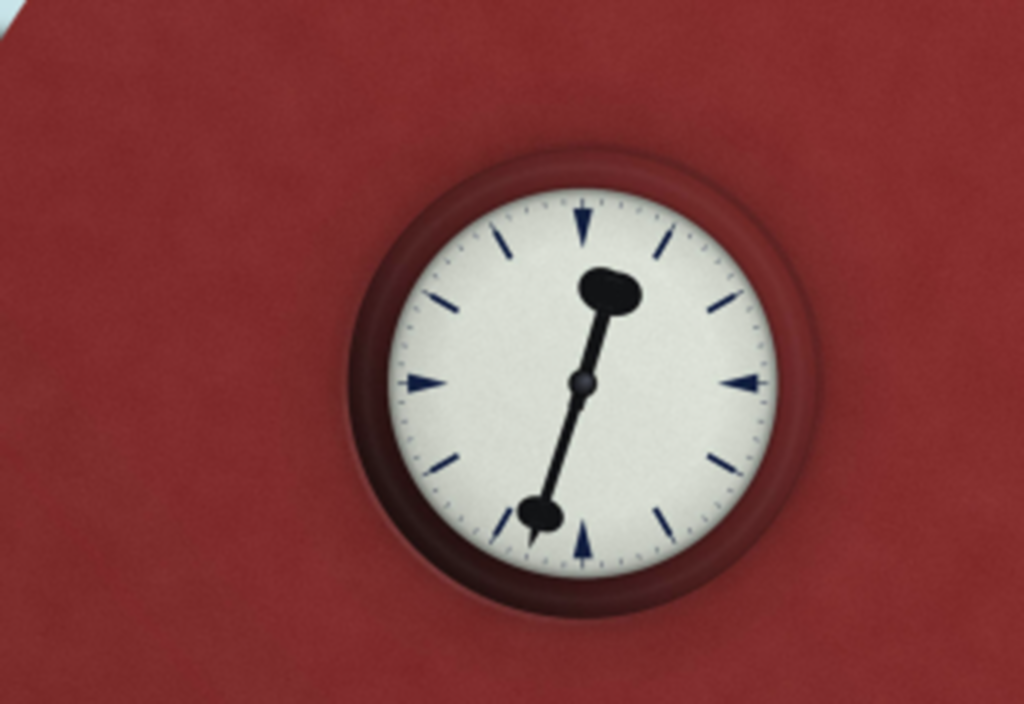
12:33
